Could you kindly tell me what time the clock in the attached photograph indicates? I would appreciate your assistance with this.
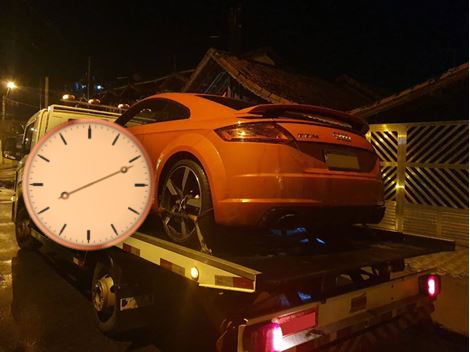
8:11
